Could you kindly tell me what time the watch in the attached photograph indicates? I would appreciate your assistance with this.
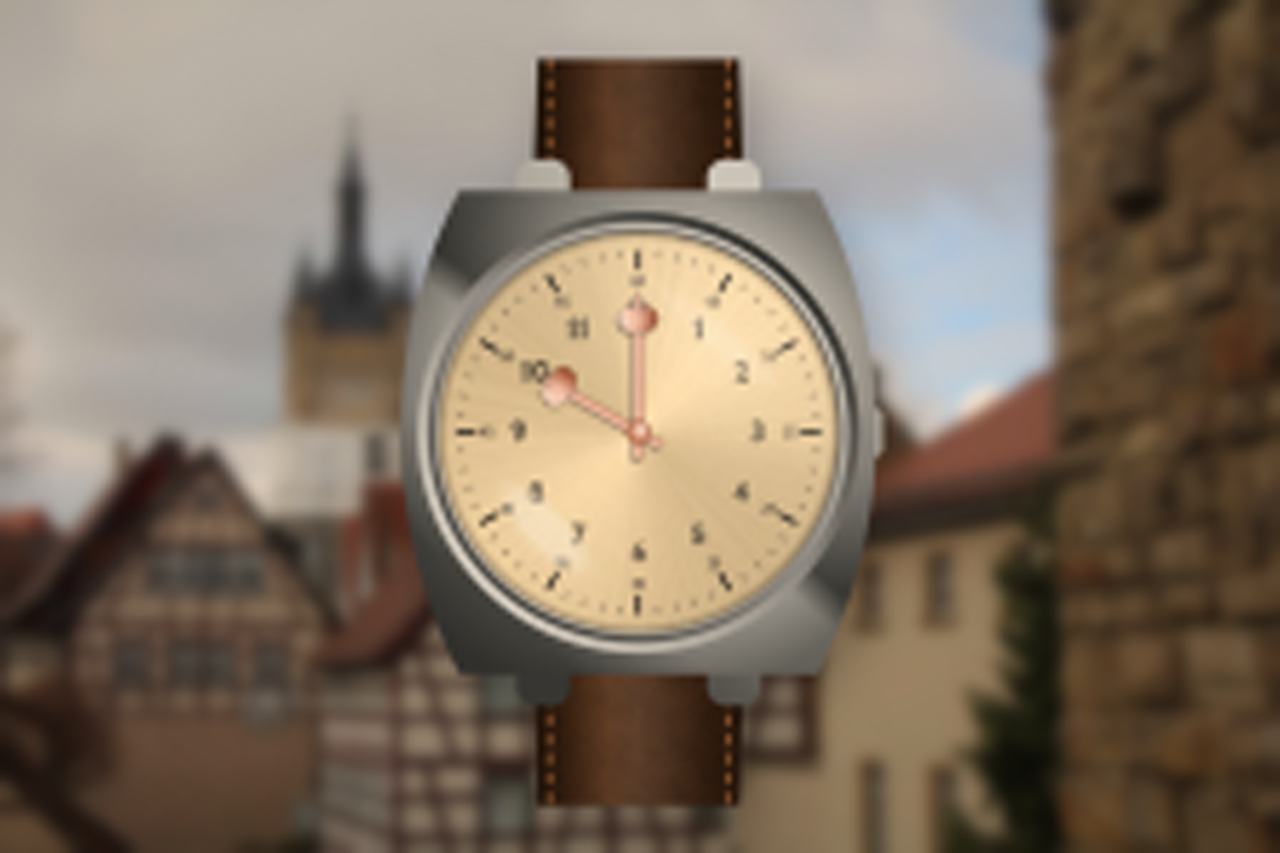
10:00
